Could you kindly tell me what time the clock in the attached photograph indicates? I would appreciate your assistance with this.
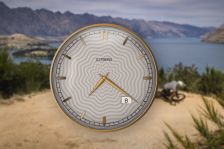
7:21
